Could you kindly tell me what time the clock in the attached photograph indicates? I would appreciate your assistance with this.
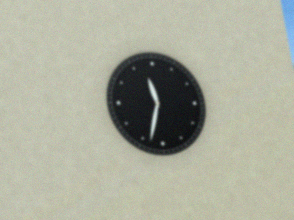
11:33
